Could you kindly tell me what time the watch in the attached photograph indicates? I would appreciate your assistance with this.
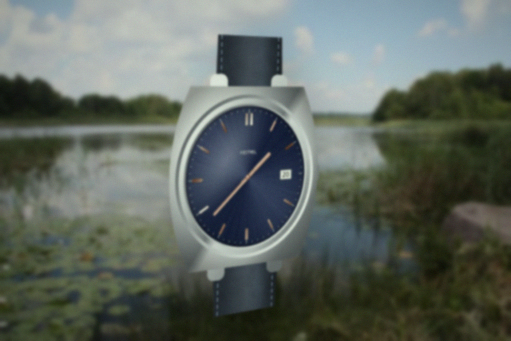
1:38
